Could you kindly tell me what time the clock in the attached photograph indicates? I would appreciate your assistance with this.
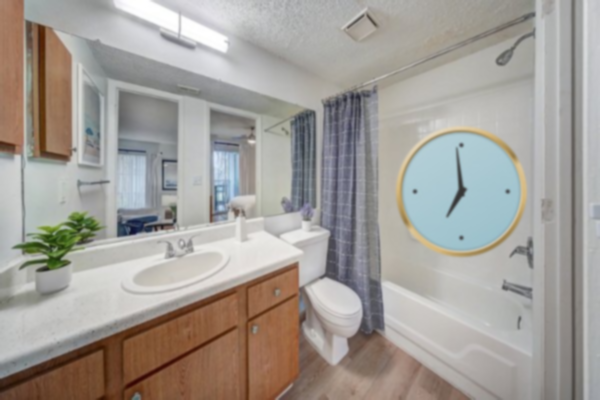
6:59
